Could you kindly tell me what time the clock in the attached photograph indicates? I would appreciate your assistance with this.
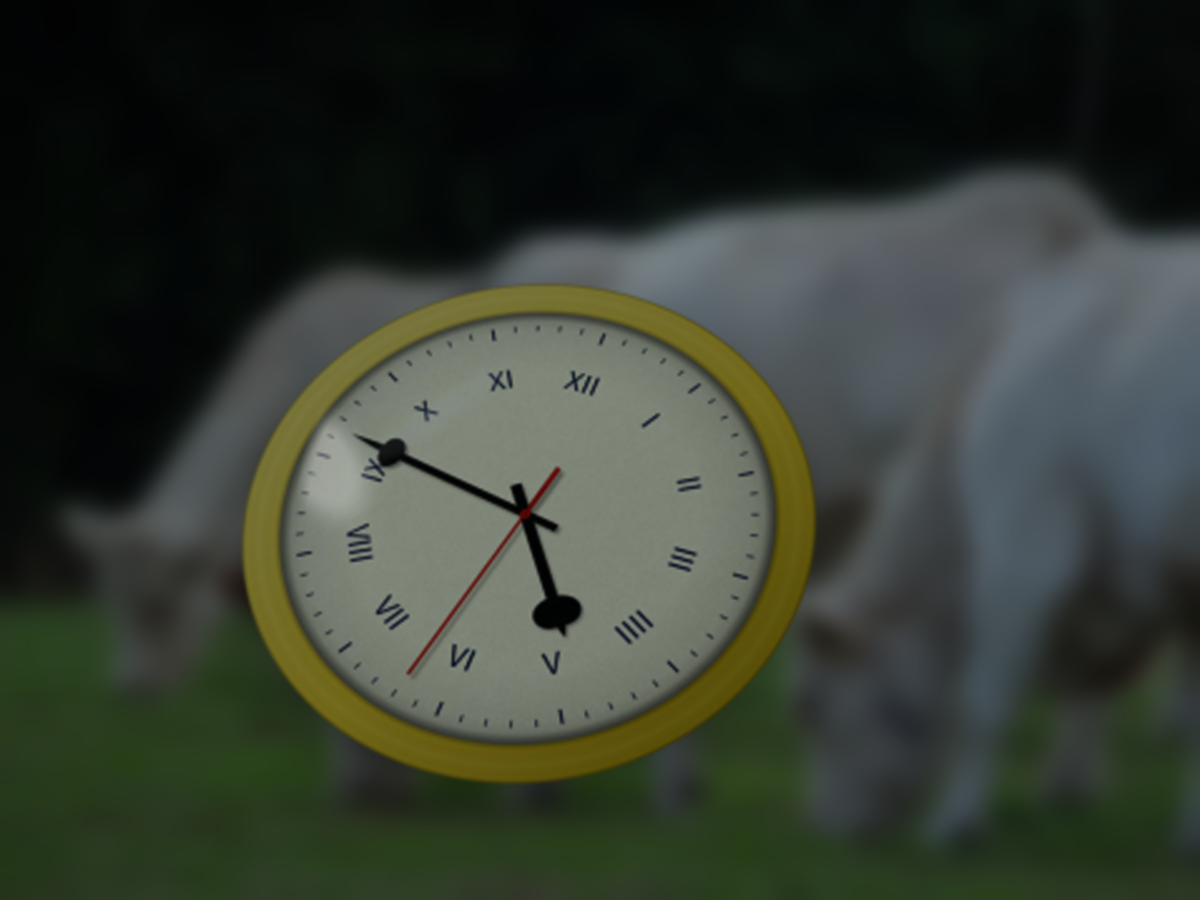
4:46:32
